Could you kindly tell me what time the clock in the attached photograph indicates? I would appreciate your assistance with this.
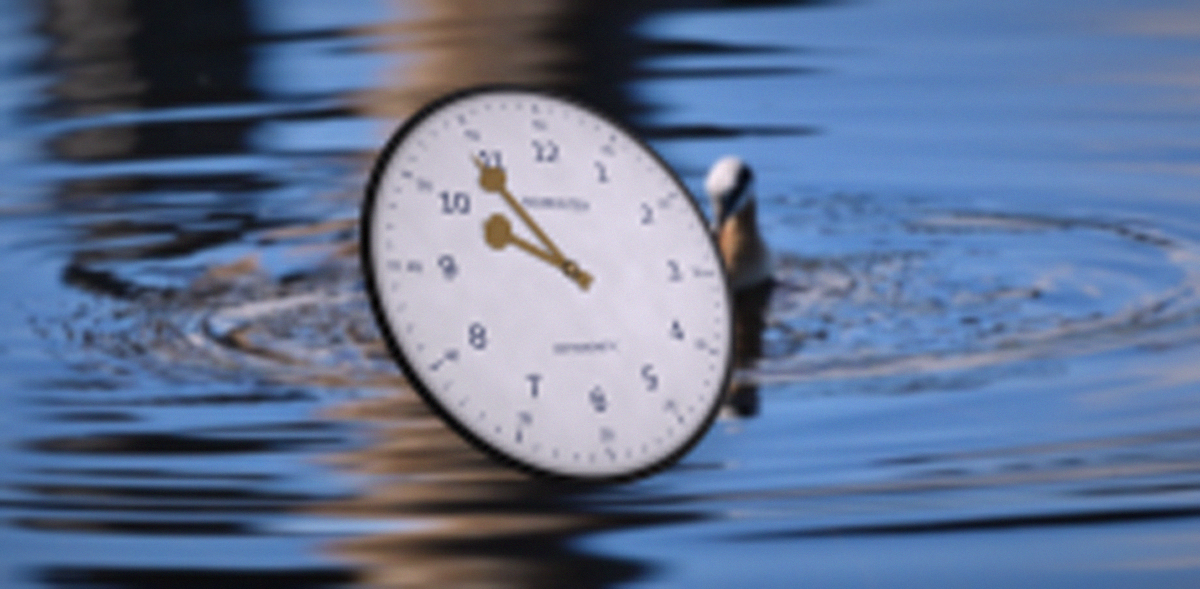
9:54
